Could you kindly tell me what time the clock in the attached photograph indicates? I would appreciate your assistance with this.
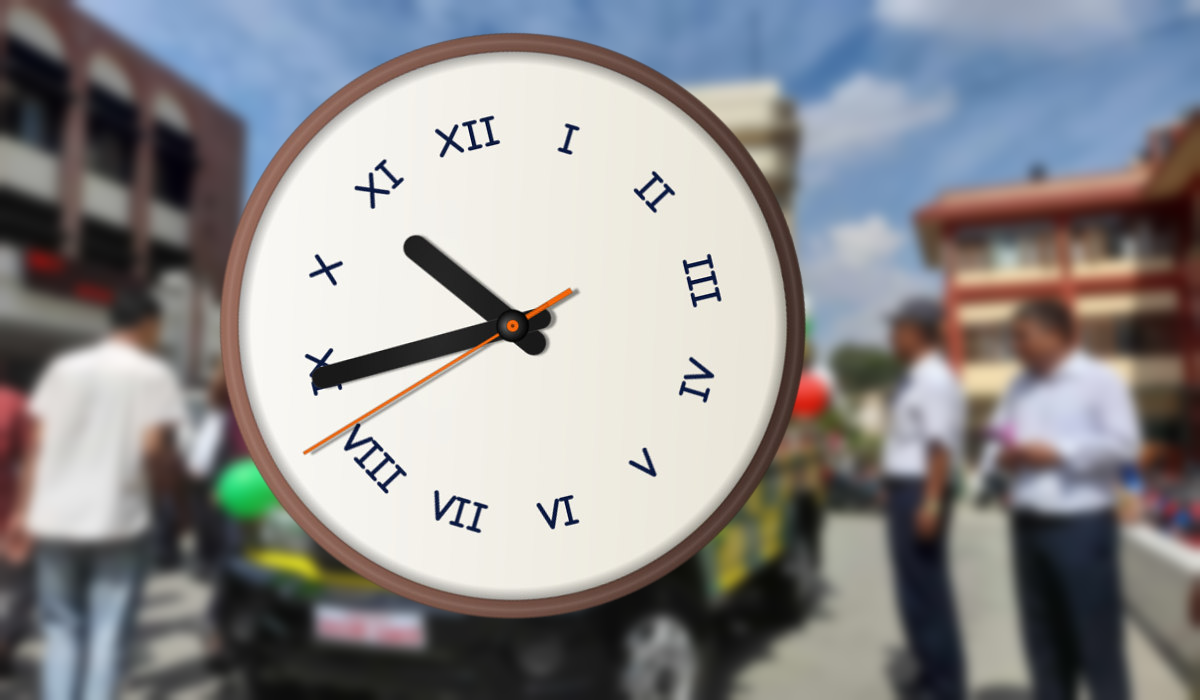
10:44:42
